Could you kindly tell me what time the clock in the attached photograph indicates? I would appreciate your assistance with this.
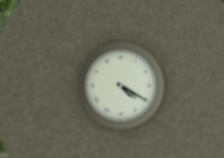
4:20
